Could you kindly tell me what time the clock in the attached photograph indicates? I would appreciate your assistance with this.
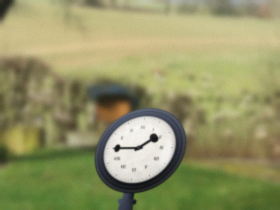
1:45
